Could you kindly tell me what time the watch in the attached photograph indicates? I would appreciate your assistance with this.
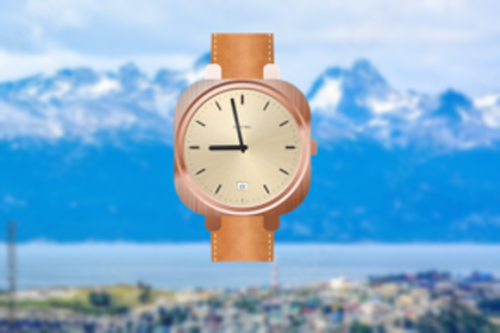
8:58
